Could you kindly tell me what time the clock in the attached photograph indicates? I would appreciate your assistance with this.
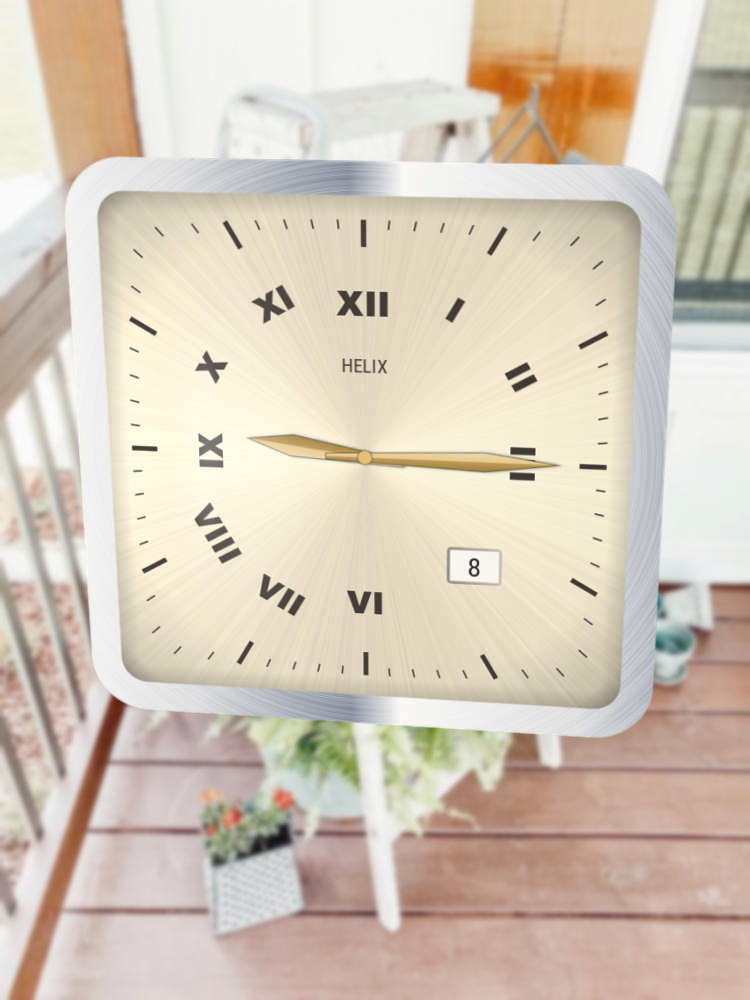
9:15
